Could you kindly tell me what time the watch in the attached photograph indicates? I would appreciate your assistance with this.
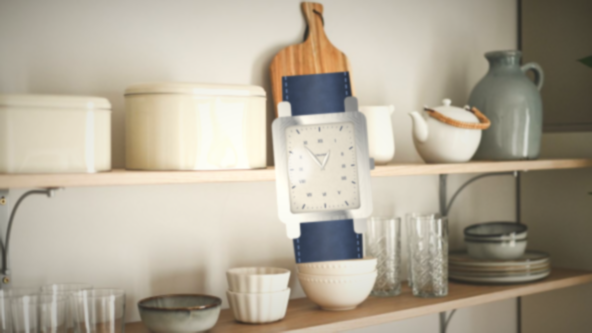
12:54
